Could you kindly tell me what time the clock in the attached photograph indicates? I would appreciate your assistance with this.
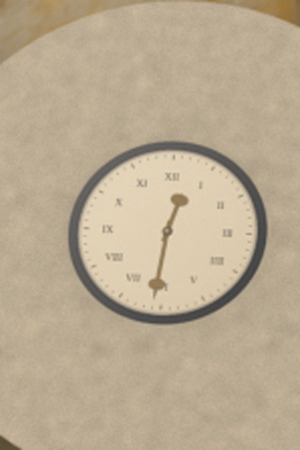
12:31
